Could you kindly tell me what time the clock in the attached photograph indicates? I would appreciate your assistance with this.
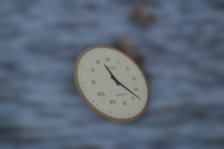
11:23
